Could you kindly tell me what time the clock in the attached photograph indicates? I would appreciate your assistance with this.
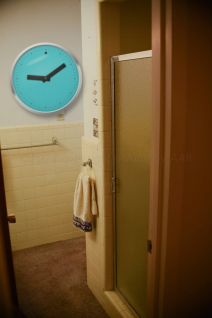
9:09
